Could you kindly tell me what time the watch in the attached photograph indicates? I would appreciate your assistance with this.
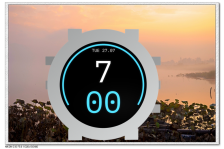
7:00
